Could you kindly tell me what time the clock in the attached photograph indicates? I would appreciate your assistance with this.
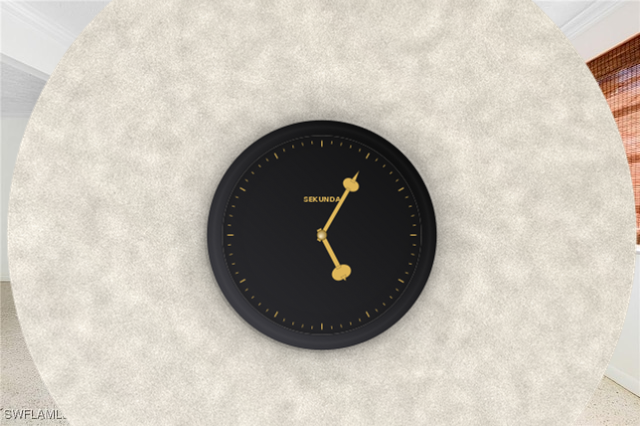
5:05
